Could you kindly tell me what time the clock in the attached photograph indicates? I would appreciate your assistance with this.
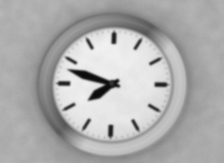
7:48
